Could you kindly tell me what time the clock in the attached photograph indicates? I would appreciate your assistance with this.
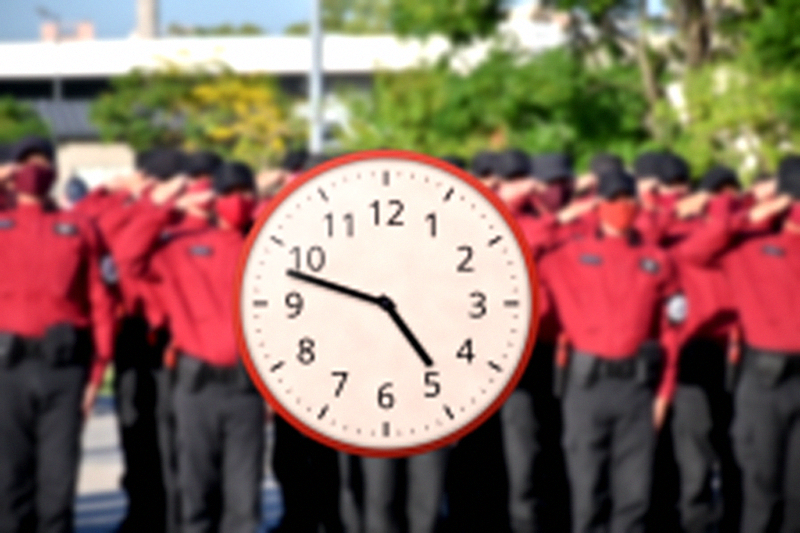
4:48
